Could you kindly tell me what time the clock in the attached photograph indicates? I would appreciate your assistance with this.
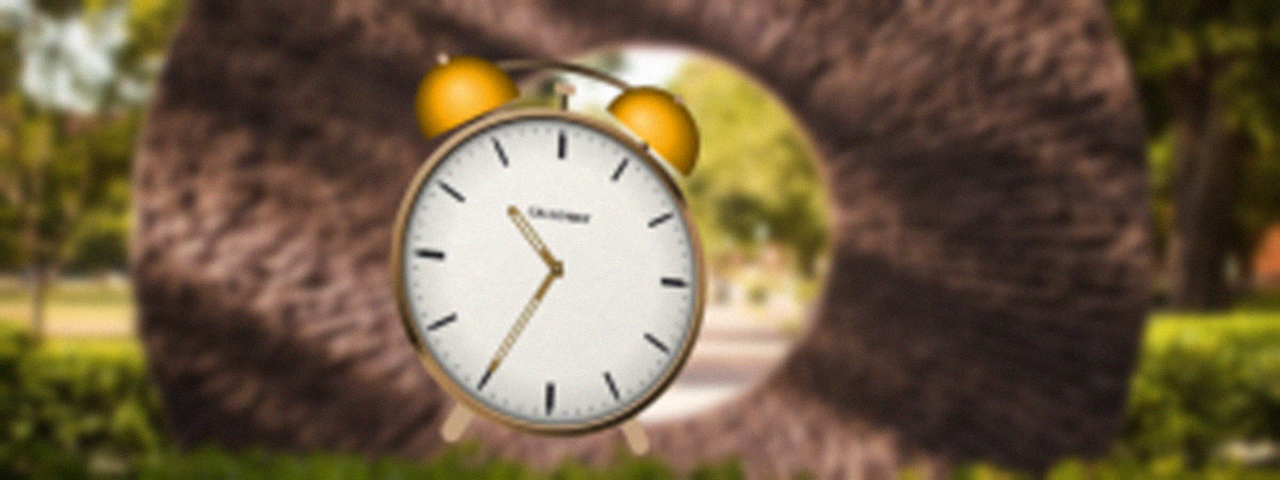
10:35
